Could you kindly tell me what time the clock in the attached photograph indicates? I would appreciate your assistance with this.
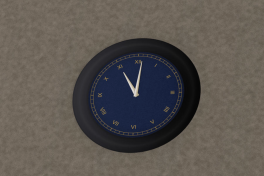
11:01
